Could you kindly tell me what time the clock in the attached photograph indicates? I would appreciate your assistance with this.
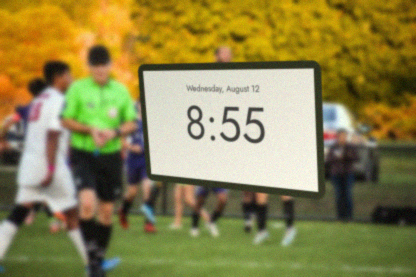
8:55
